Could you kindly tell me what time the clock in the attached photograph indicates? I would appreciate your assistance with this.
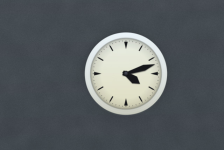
4:12
